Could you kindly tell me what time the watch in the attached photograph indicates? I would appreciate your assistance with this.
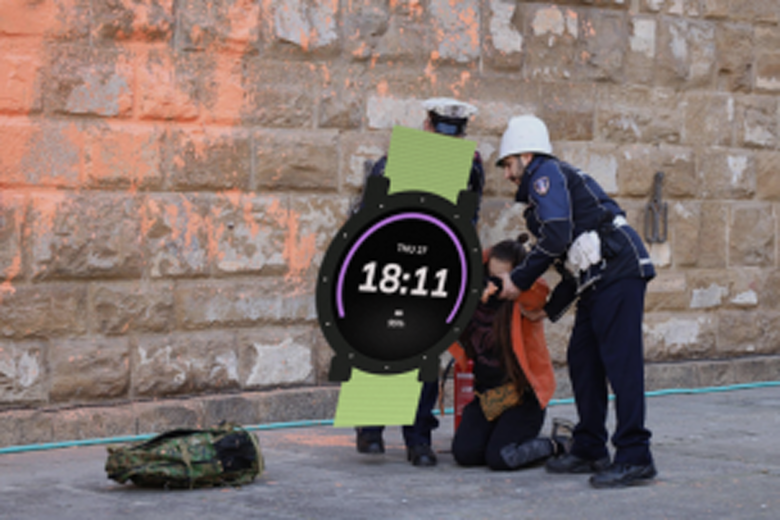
18:11
